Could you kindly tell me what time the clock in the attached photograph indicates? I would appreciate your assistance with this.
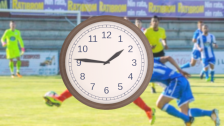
1:46
